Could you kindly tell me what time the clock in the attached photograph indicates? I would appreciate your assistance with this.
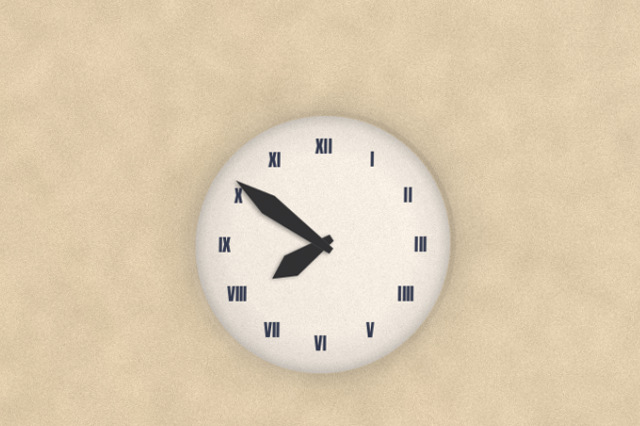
7:51
